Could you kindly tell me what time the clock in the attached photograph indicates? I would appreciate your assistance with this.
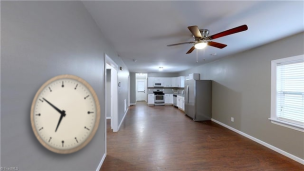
6:51
